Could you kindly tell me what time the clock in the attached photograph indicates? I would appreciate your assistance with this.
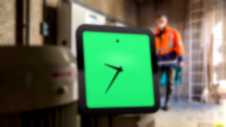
9:36
